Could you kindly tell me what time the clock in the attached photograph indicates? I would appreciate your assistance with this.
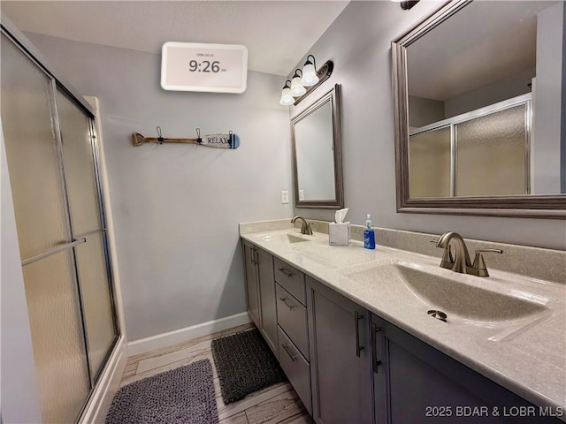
9:26
